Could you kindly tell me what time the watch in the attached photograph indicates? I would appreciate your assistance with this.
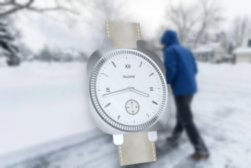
3:43
